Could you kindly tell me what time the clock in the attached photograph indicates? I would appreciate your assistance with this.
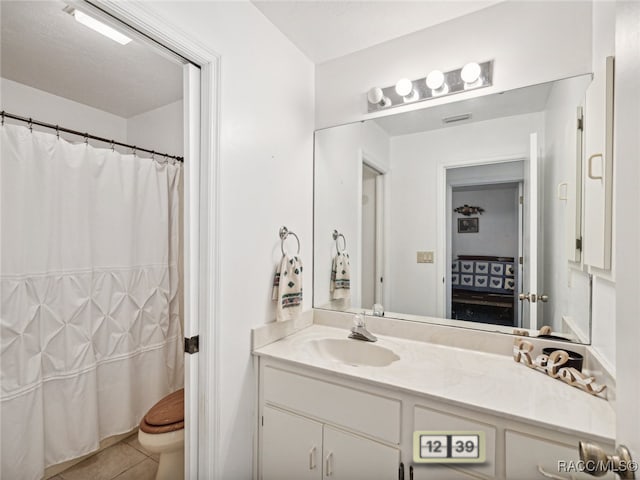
12:39
